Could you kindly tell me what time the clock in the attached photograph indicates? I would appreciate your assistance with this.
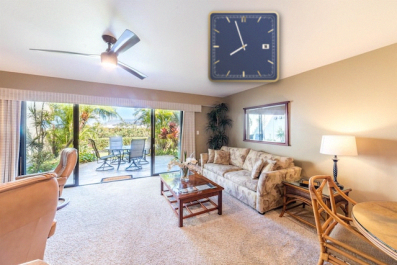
7:57
